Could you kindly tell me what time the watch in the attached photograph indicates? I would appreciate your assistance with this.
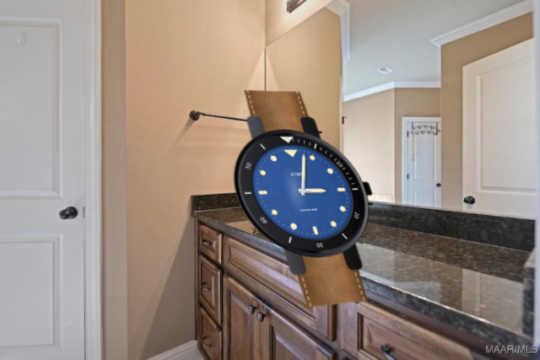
3:03
